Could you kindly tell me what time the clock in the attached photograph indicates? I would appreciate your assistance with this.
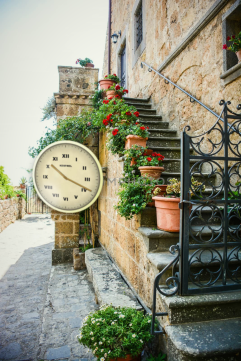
10:19
